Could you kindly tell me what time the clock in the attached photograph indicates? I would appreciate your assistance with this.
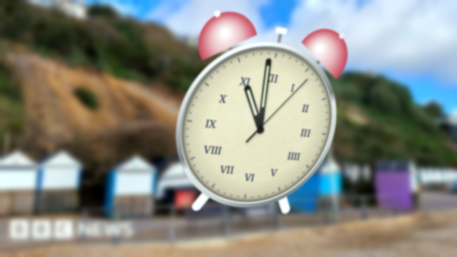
10:59:06
